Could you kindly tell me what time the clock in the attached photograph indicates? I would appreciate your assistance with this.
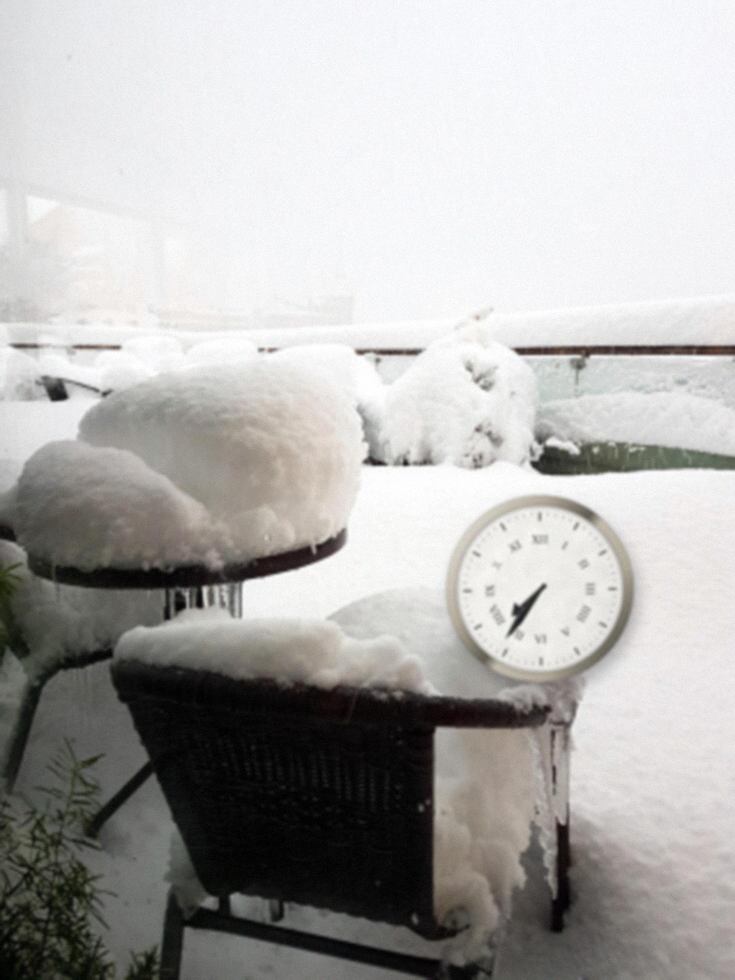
7:36
